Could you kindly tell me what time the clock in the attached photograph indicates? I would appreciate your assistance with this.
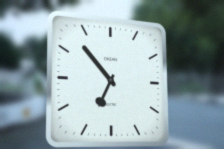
6:53
